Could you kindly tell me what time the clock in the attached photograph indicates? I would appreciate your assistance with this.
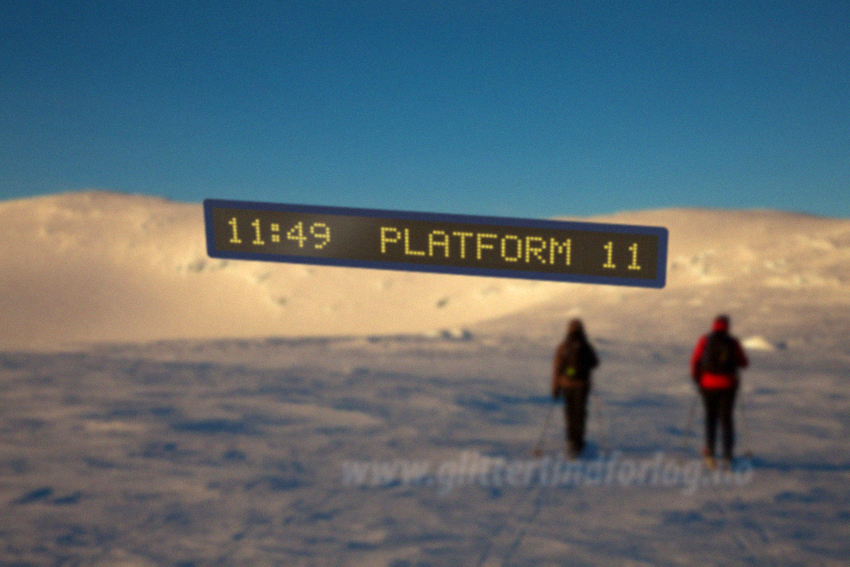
11:49
